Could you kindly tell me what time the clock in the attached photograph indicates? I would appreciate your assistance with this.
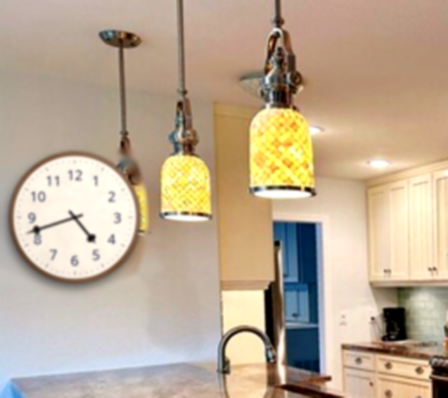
4:42
